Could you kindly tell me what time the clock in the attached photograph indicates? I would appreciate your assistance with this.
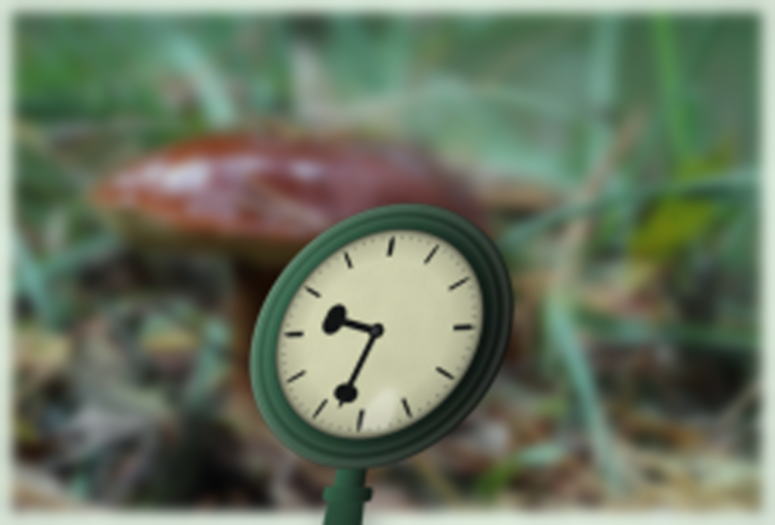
9:33
